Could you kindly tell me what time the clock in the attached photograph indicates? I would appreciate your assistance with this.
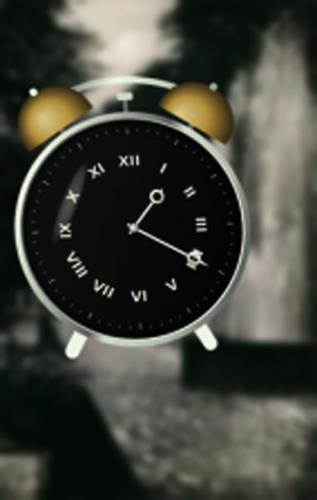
1:20
